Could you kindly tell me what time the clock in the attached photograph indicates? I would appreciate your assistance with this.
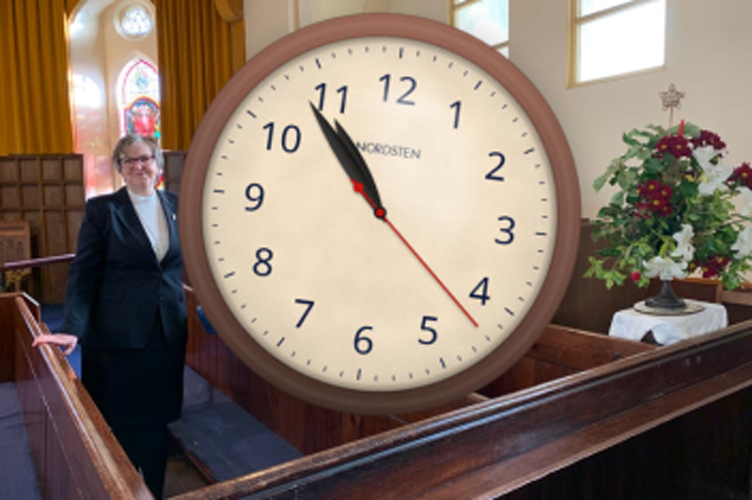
10:53:22
